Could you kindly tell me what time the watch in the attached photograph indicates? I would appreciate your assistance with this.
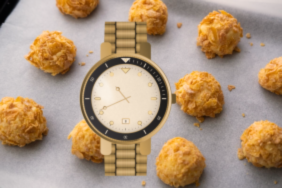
10:41
